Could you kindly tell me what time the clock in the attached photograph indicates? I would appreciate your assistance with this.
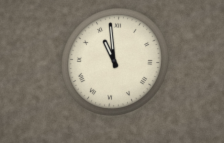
10:58
